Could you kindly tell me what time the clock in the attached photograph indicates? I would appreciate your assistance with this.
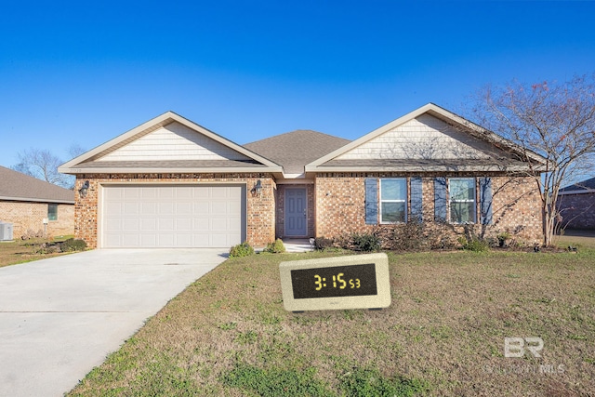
3:15:53
